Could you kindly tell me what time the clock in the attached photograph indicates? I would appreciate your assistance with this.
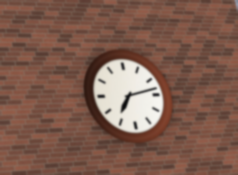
7:13
